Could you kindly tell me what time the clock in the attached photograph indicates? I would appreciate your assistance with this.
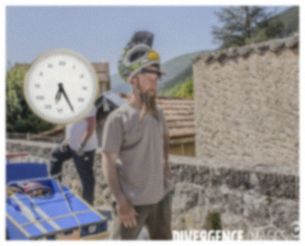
6:25
